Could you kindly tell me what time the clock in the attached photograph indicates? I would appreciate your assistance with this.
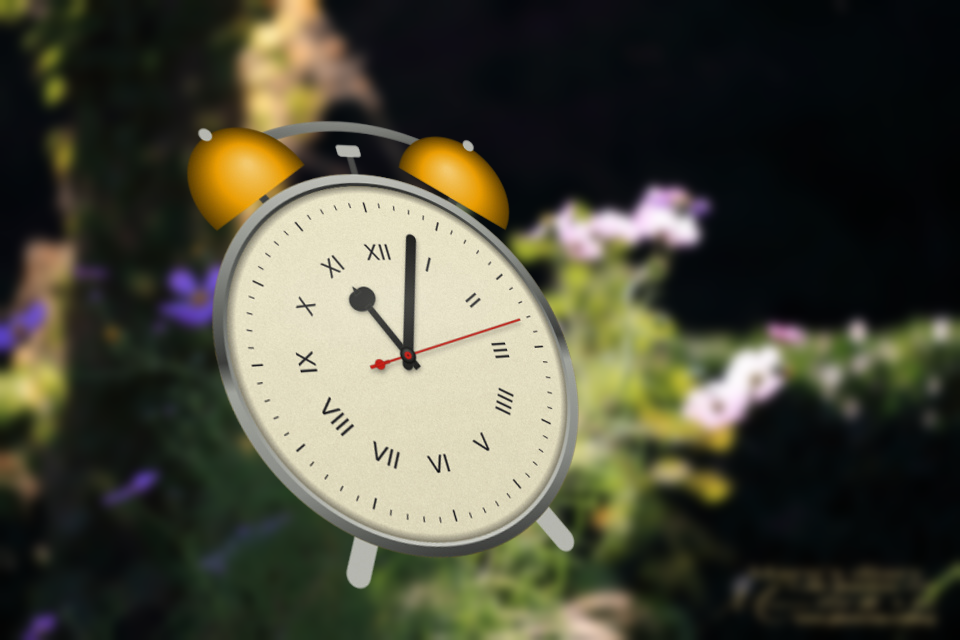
11:03:13
